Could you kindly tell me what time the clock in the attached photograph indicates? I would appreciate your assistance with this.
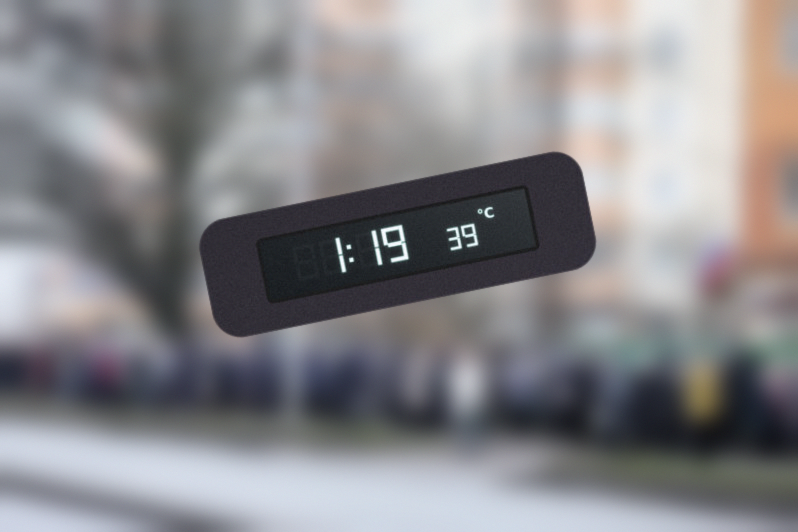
1:19
